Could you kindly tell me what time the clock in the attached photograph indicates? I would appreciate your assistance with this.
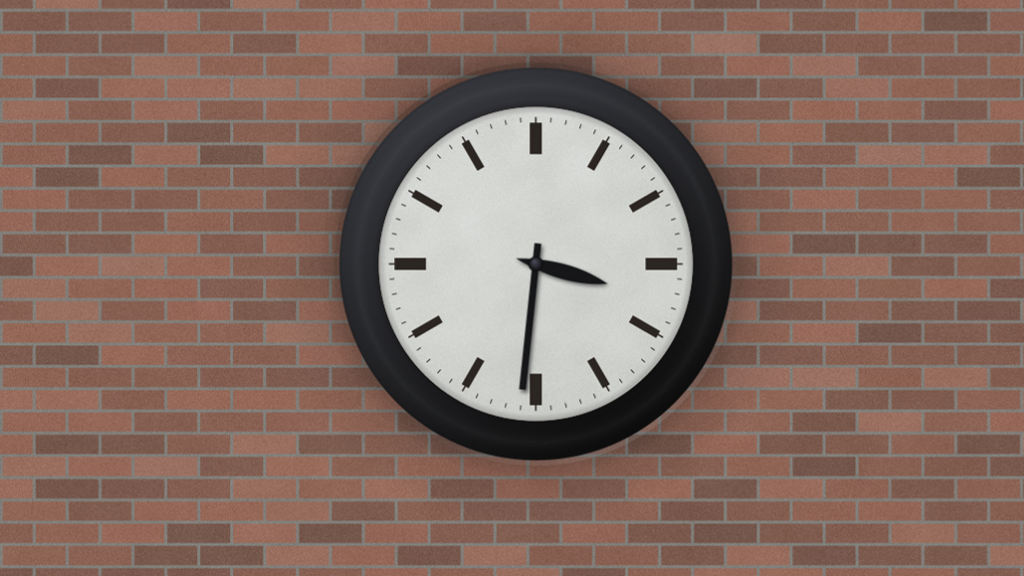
3:31
